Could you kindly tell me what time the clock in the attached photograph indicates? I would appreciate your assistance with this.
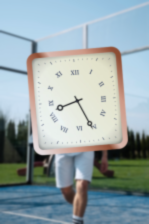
8:26
